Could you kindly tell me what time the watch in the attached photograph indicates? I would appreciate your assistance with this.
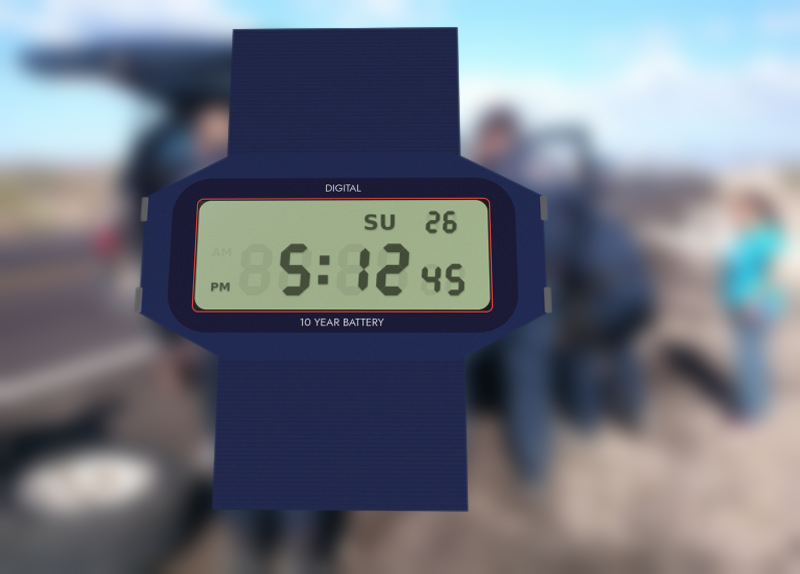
5:12:45
